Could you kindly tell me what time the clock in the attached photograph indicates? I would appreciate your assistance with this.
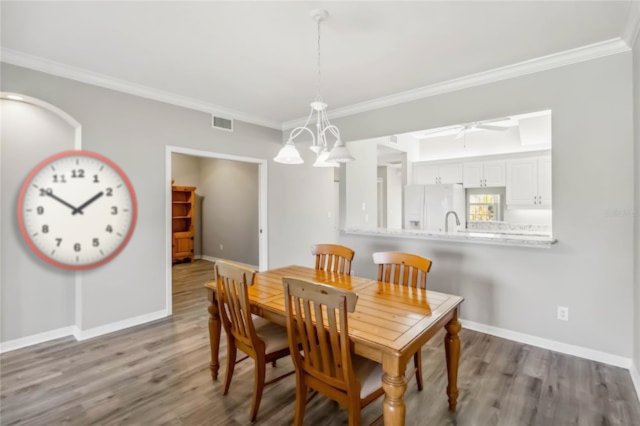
1:50
